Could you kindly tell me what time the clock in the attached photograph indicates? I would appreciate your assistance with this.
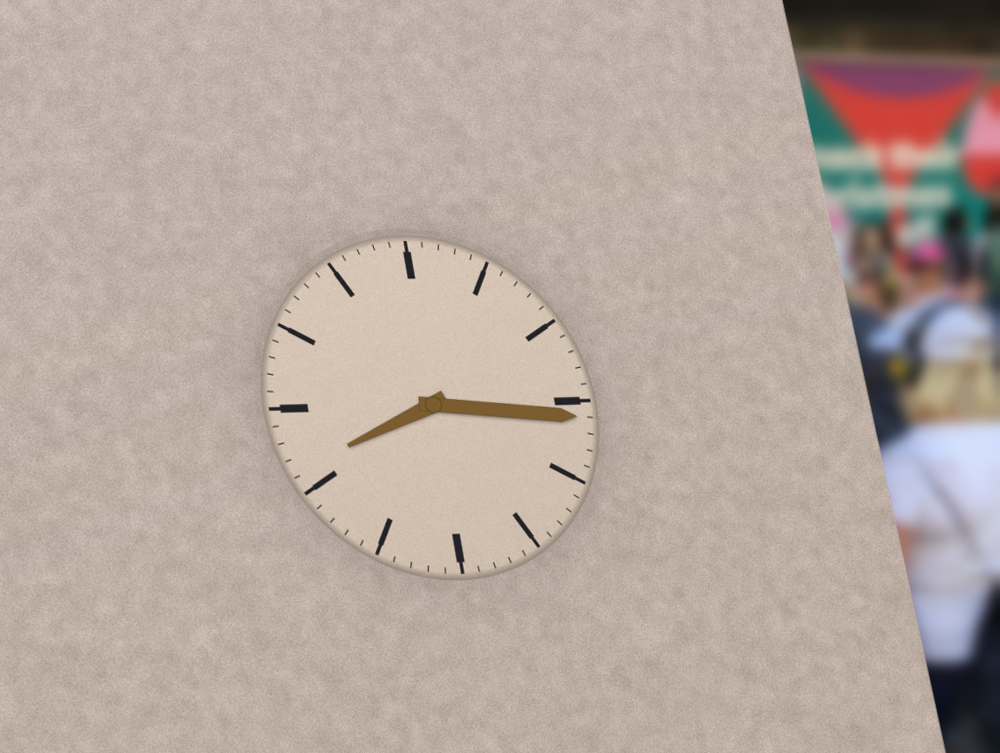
8:16
